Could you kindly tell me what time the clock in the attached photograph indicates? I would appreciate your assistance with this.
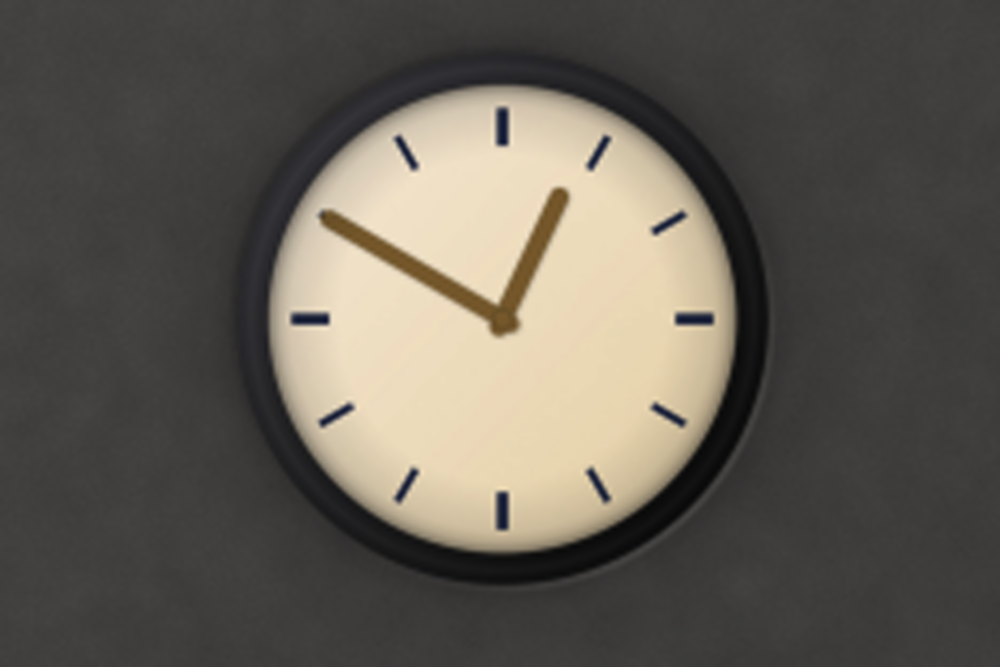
12:50
